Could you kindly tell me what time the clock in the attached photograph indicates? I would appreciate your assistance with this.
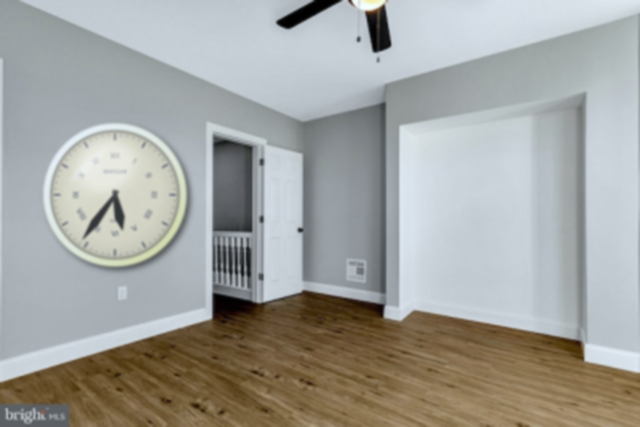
5:36
